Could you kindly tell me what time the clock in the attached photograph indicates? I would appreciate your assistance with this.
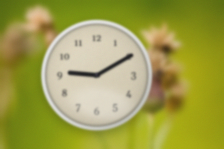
9:10
